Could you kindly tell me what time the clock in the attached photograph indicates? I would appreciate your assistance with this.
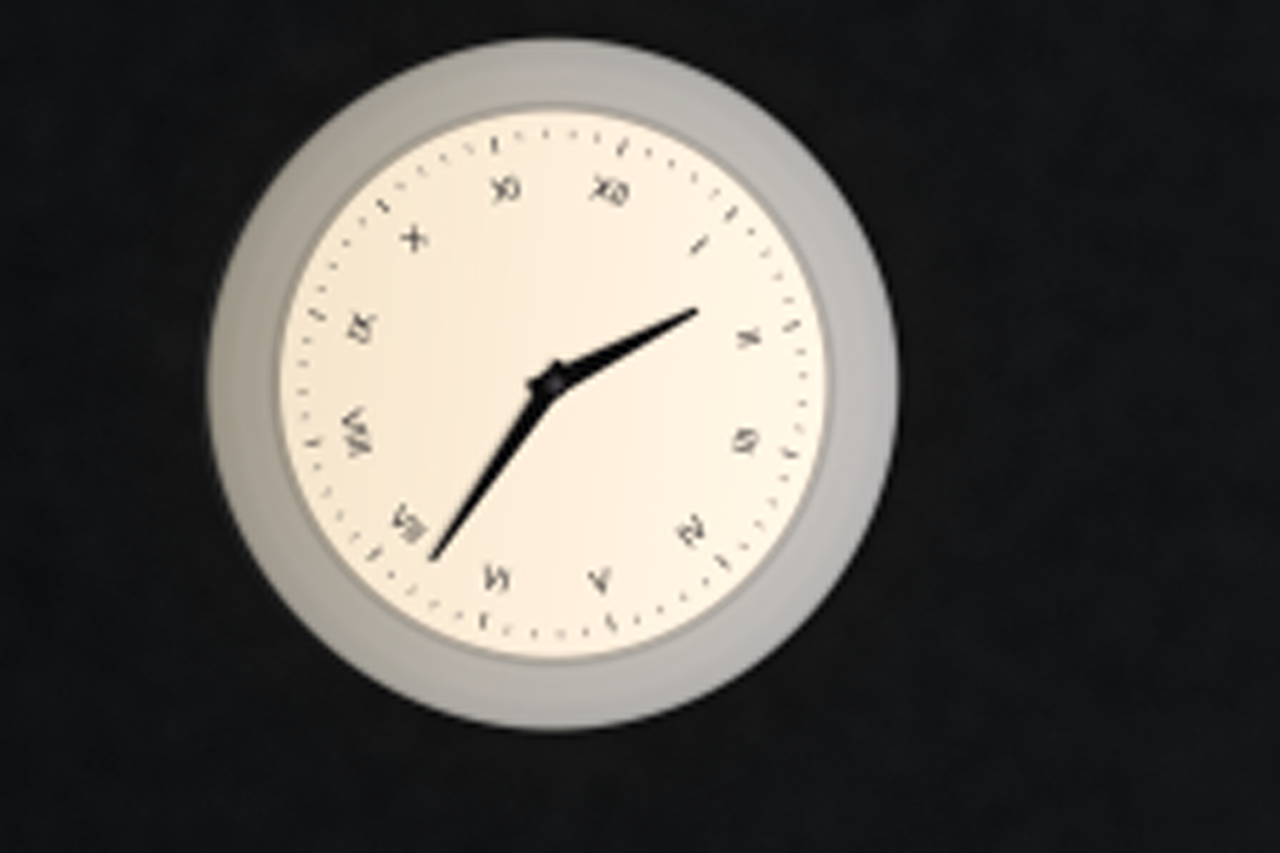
1:33
